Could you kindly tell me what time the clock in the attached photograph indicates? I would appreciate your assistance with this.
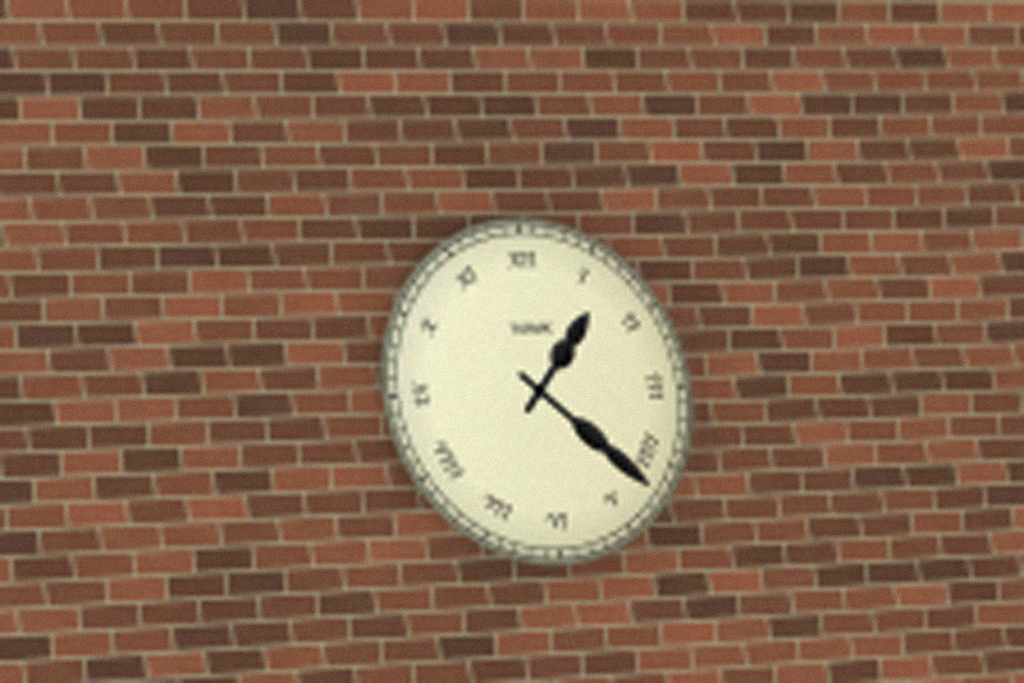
1:22
